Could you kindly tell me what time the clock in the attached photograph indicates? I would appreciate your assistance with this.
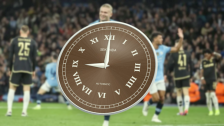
9:00
